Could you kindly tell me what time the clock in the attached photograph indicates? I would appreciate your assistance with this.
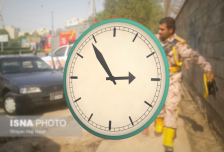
2:54
